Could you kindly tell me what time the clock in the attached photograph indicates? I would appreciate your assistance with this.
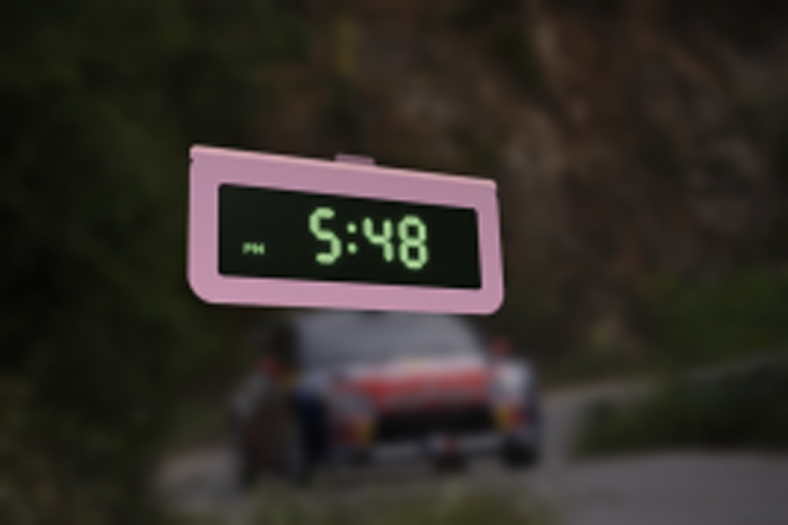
5:48
